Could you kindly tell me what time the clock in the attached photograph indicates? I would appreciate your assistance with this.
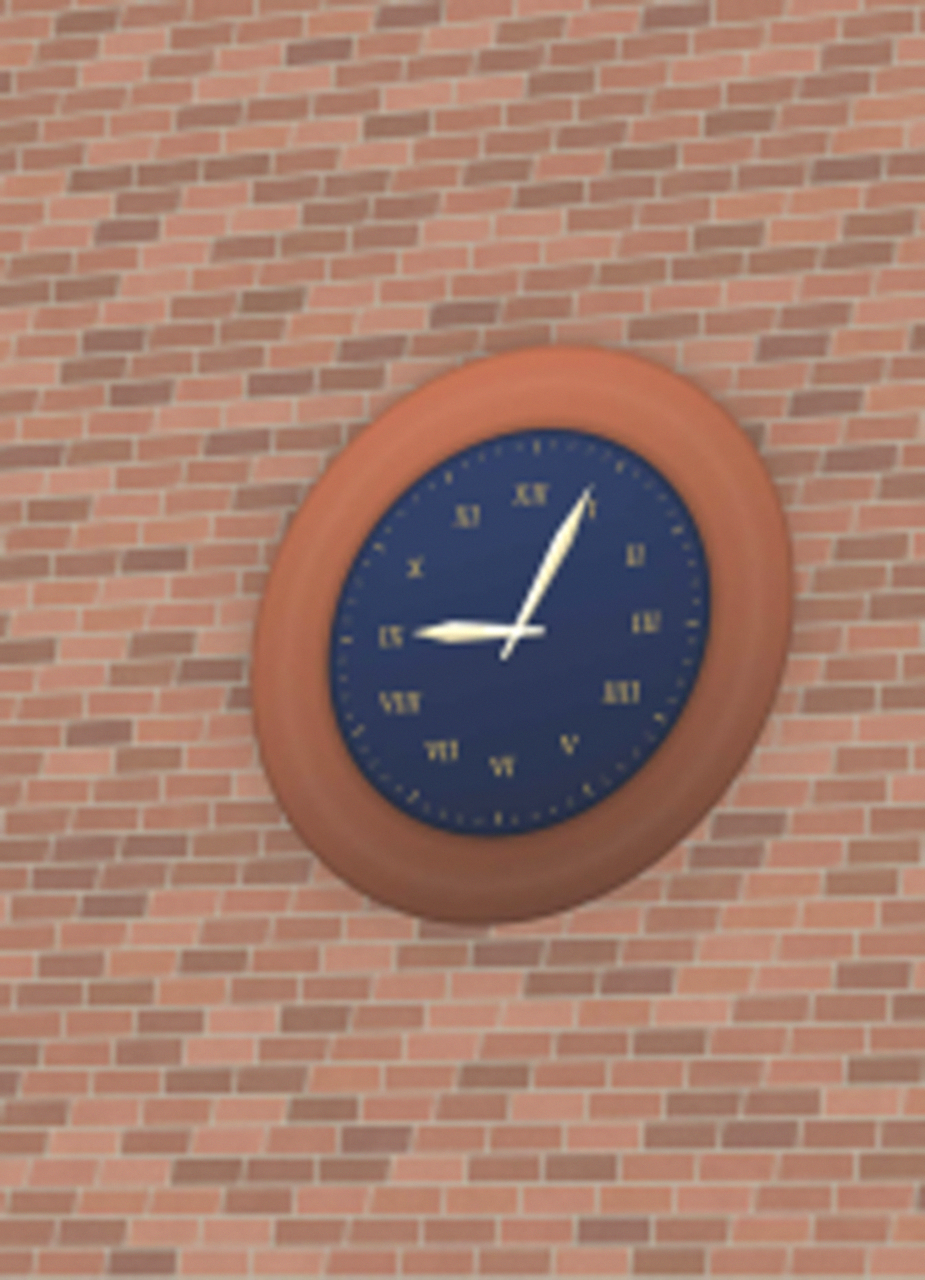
9:04
